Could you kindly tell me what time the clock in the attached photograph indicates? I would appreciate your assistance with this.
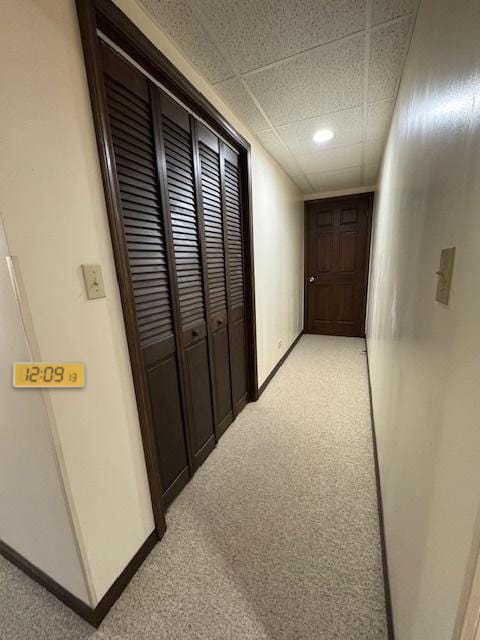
12:09
